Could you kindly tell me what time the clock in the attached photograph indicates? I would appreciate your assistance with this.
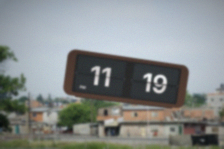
11:19
